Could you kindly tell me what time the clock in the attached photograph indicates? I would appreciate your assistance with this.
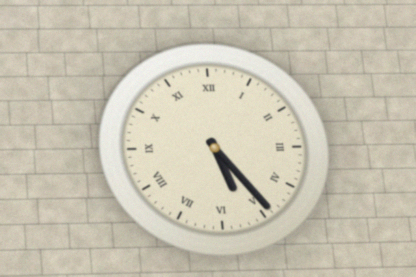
5:24
